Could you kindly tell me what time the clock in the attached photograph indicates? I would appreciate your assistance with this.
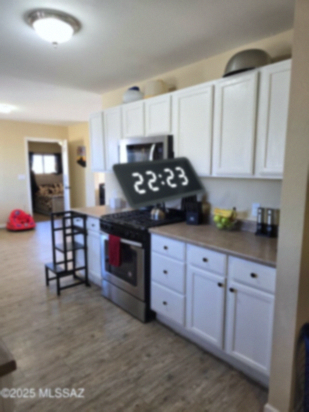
22:23
